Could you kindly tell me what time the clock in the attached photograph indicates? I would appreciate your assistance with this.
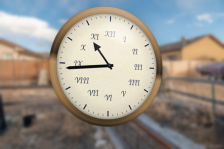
10:44
